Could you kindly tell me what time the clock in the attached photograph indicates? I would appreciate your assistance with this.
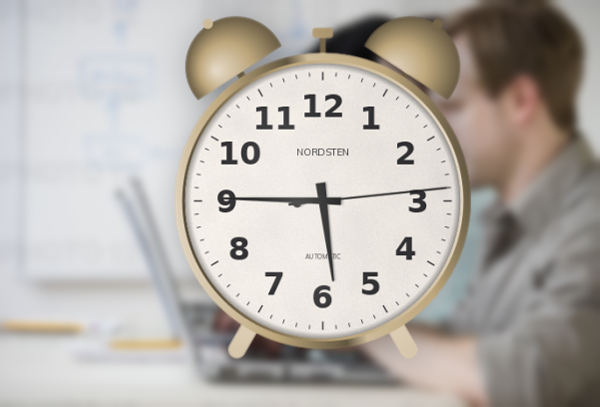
5:45:14
